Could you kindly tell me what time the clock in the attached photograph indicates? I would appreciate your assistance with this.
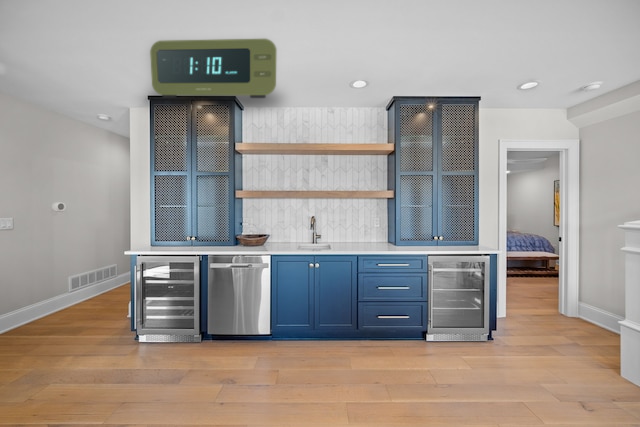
1:10
